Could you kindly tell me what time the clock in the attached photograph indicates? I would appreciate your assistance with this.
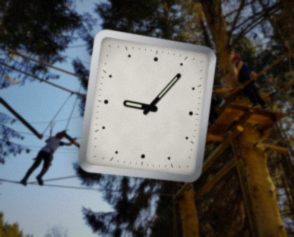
9:06
